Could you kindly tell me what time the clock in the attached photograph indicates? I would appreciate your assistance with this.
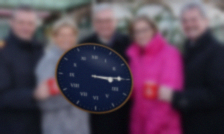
3:15
